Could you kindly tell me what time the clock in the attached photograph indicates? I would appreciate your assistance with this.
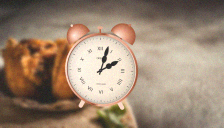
2:03
